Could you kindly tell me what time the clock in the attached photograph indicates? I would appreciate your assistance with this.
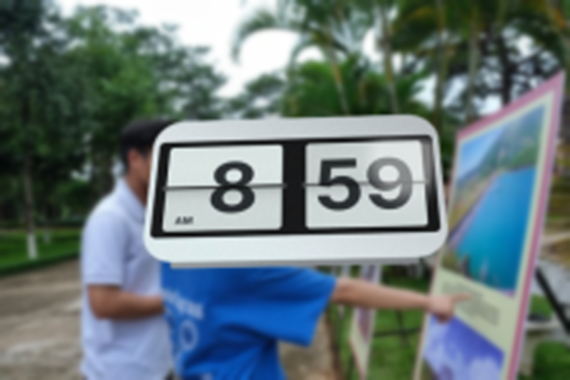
8:59
